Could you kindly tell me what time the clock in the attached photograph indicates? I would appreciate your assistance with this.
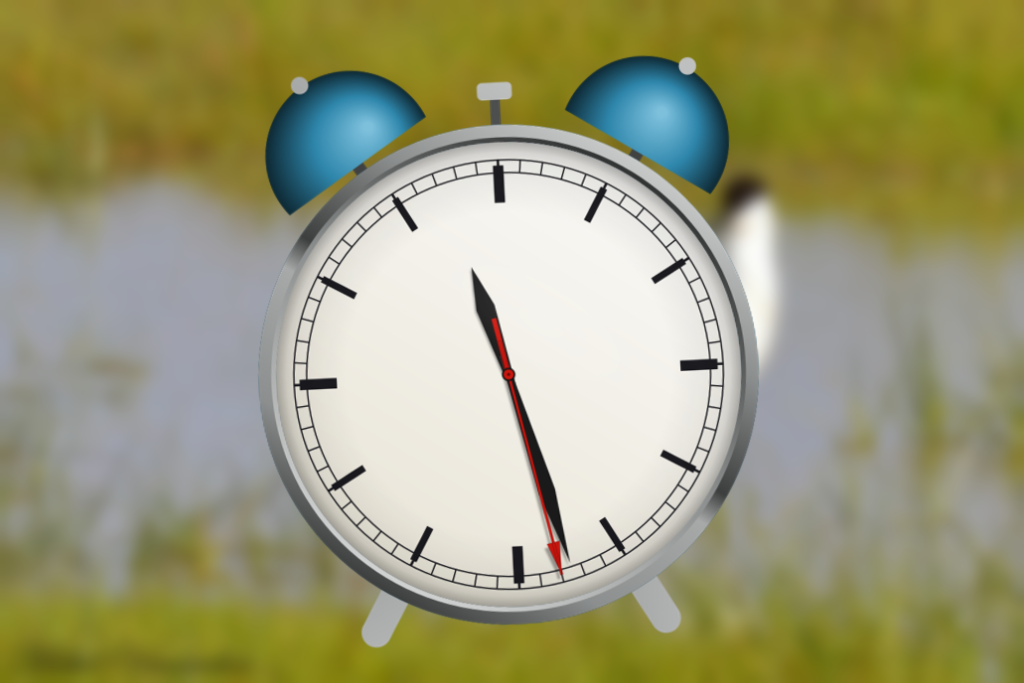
11:27:28
